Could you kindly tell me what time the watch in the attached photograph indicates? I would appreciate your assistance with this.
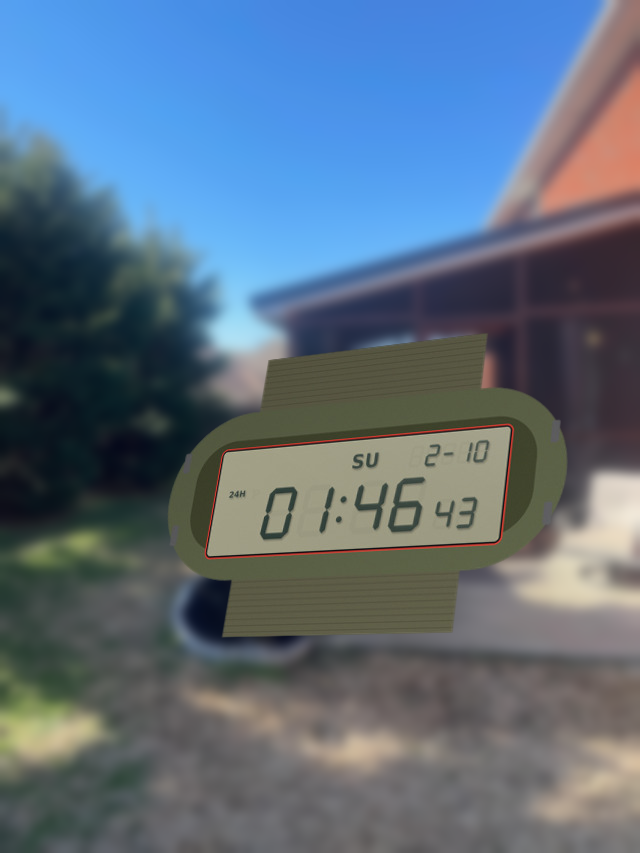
1:46:43
